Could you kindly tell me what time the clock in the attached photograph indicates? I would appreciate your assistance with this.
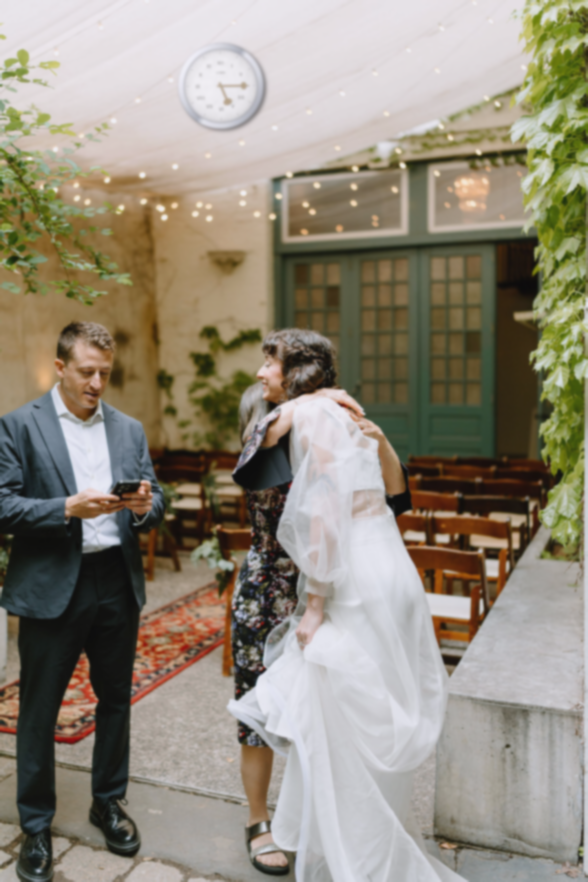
5:15
